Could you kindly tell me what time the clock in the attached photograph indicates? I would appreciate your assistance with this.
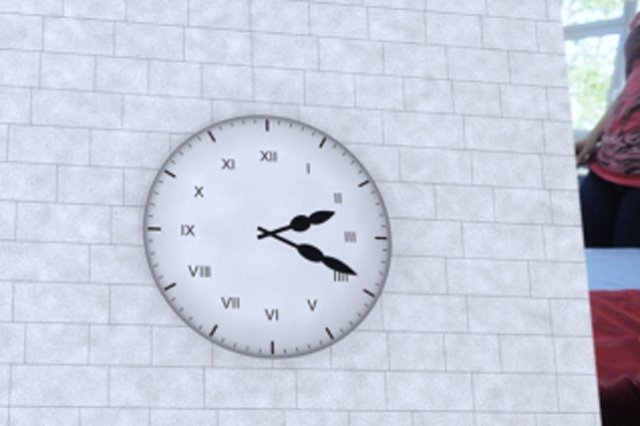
2:19
